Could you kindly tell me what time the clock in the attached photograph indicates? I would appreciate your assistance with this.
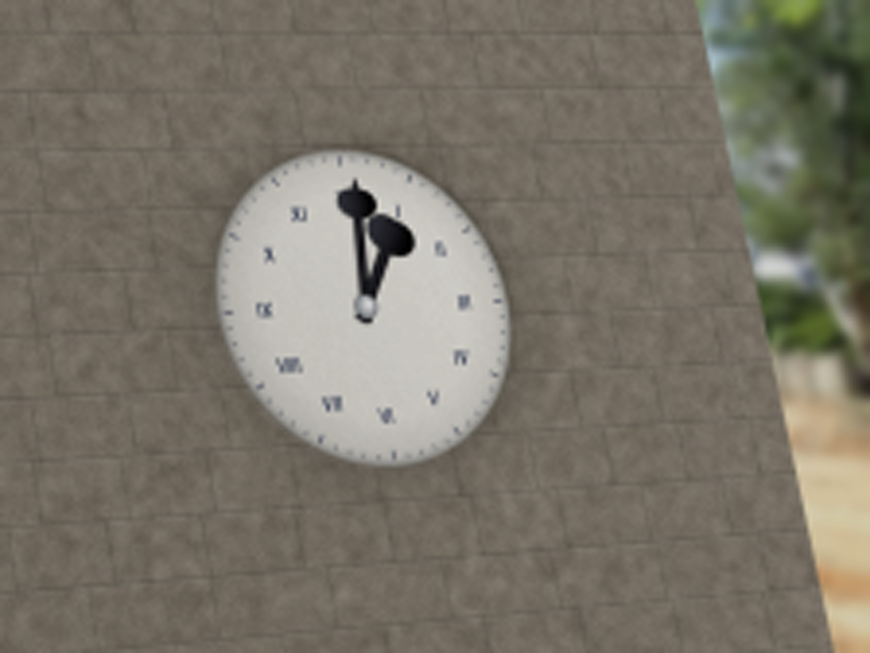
1:01
